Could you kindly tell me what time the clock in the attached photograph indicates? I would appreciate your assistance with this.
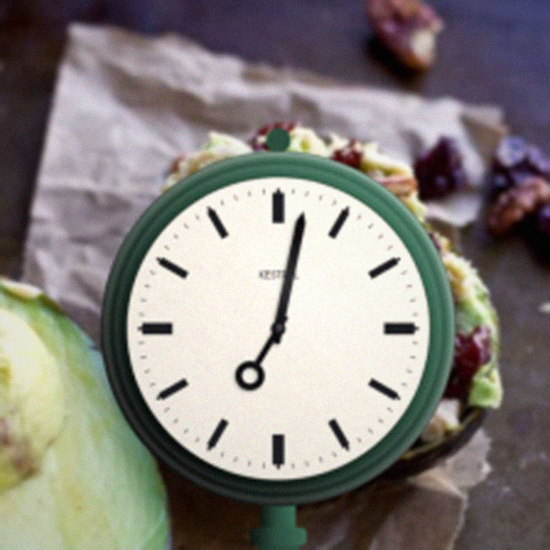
7:02
